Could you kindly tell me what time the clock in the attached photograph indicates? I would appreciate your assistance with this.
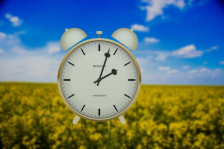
2:03
